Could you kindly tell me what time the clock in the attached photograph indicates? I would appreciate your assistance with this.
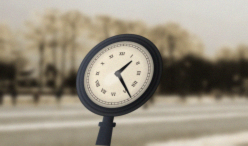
1:24
